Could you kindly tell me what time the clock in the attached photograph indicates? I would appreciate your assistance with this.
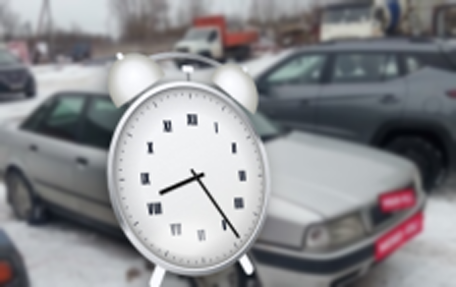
8:24
